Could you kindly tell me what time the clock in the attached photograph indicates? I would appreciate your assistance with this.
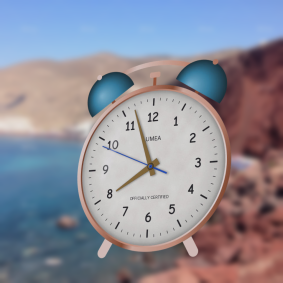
7:56:49
